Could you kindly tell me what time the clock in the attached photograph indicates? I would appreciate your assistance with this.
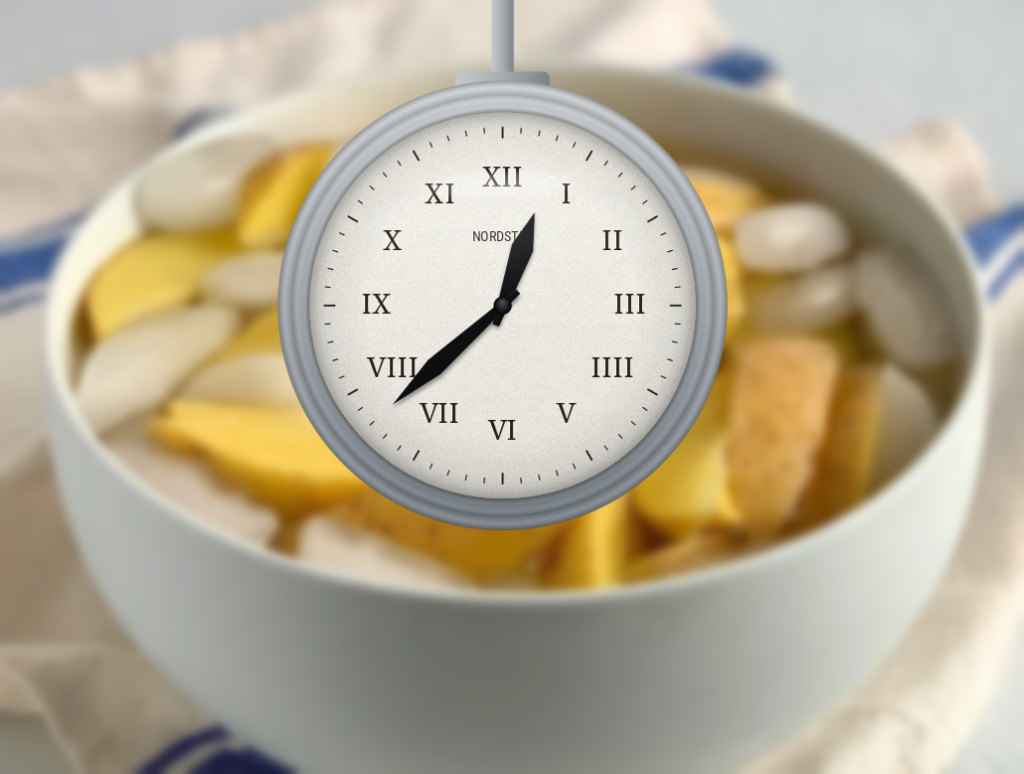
12:38
